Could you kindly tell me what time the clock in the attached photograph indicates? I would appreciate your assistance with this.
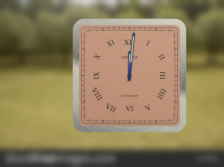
12:01
